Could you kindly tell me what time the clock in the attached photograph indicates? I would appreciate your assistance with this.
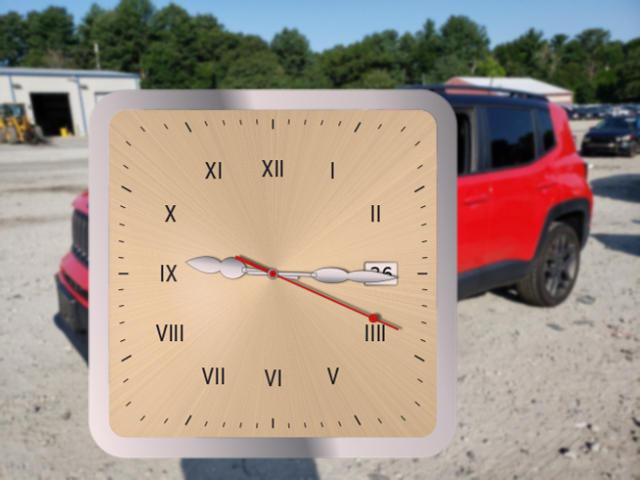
9:15:19
